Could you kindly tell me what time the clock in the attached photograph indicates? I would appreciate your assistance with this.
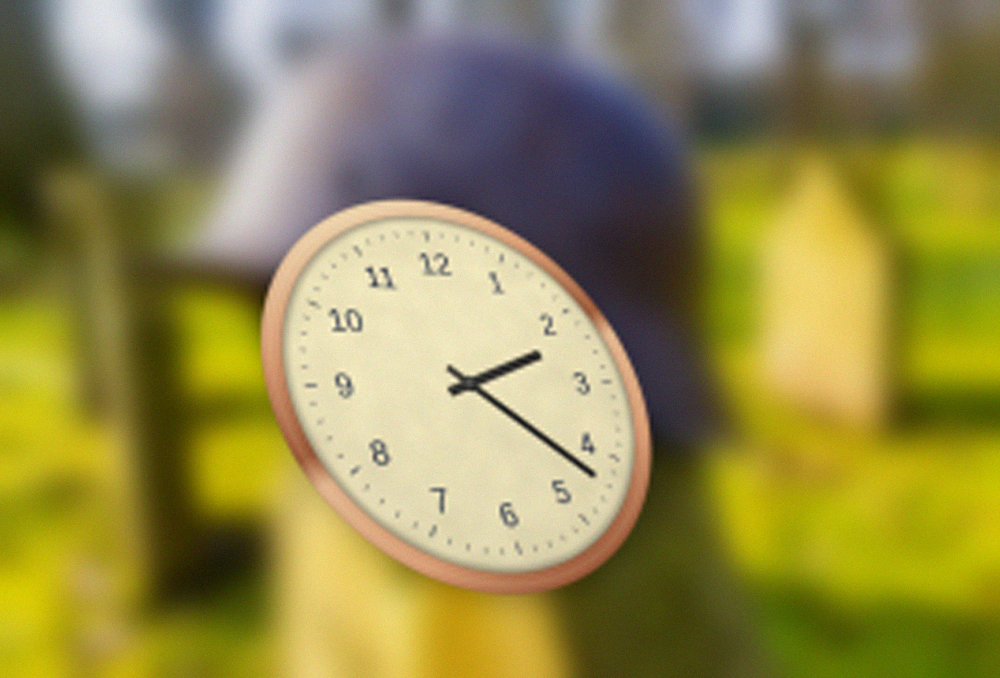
2:22
